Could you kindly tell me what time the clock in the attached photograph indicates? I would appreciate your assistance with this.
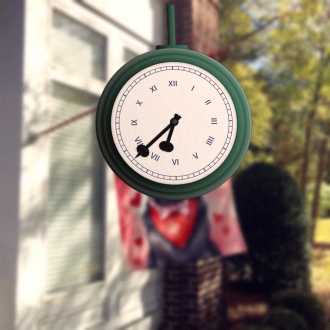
6:38
